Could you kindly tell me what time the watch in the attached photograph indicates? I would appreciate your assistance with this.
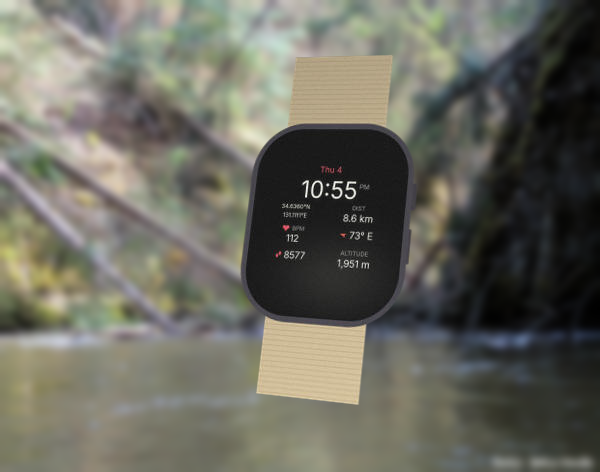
10:55
